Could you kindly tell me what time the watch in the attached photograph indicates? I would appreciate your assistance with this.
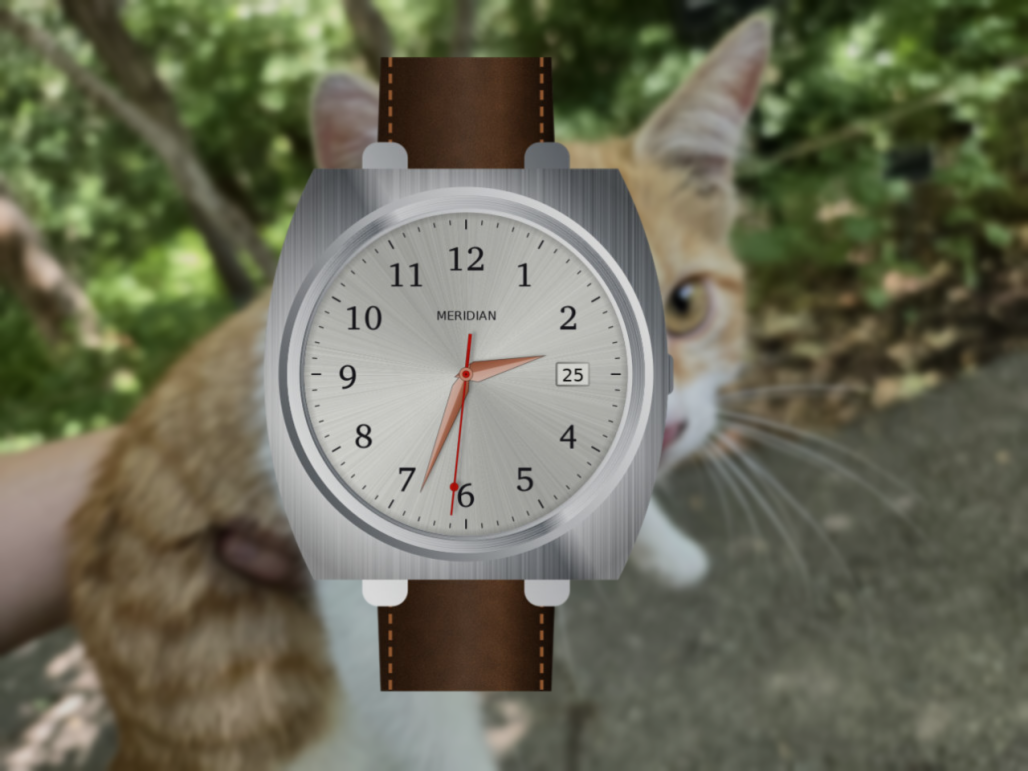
2:33:31
